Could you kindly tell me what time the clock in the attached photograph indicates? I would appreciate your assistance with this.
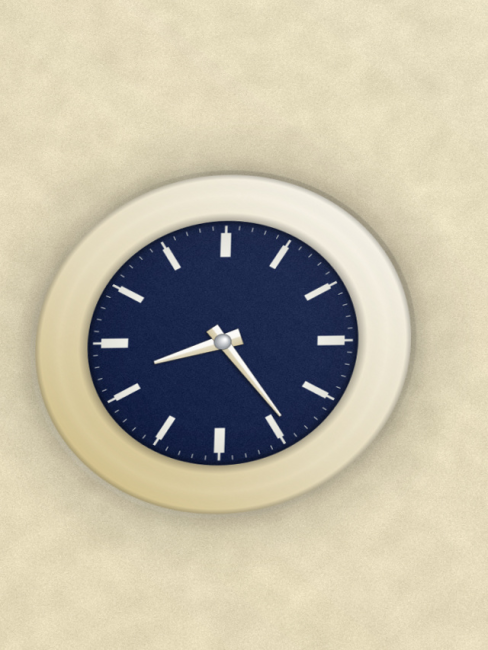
8:24
